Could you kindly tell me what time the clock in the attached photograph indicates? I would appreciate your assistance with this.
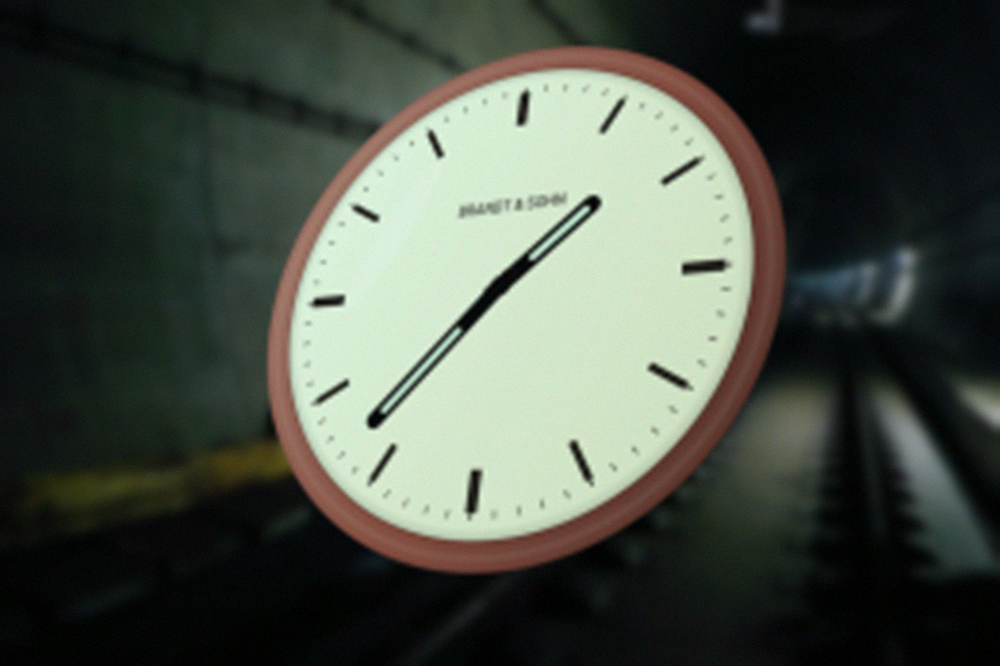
1:37
